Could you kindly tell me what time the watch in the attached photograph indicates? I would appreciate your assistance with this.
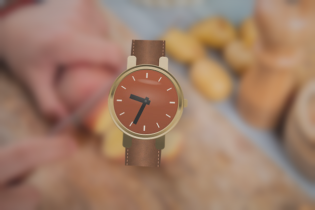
9:34
